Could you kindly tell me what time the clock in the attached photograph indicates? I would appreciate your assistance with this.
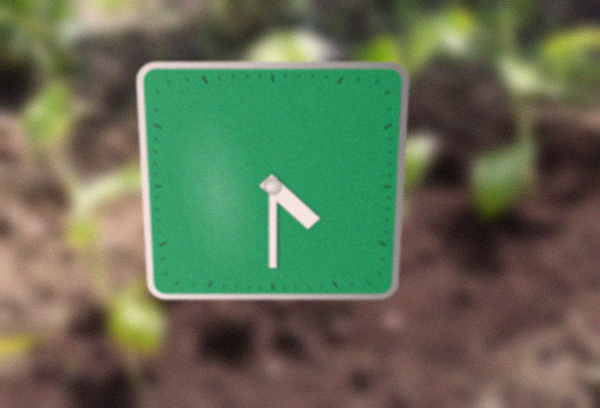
4:30
